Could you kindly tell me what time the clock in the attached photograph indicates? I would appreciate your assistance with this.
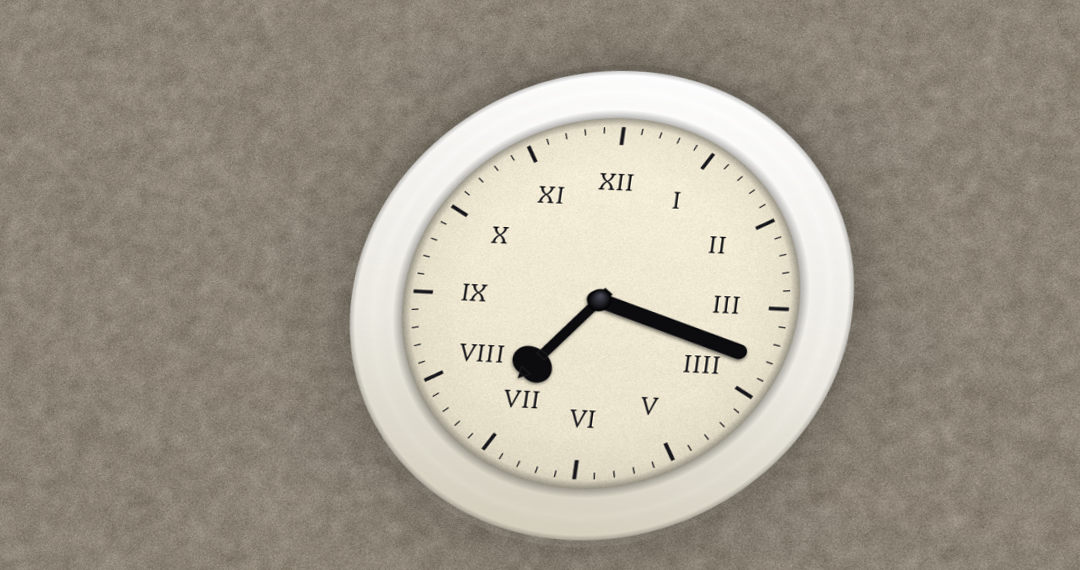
7:18
